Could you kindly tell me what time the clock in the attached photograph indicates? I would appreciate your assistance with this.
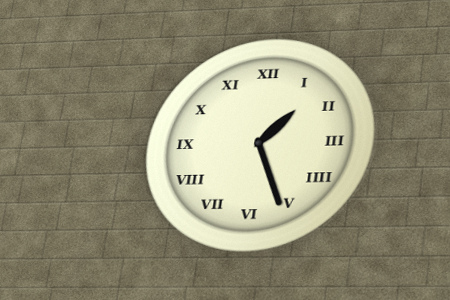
1:26
